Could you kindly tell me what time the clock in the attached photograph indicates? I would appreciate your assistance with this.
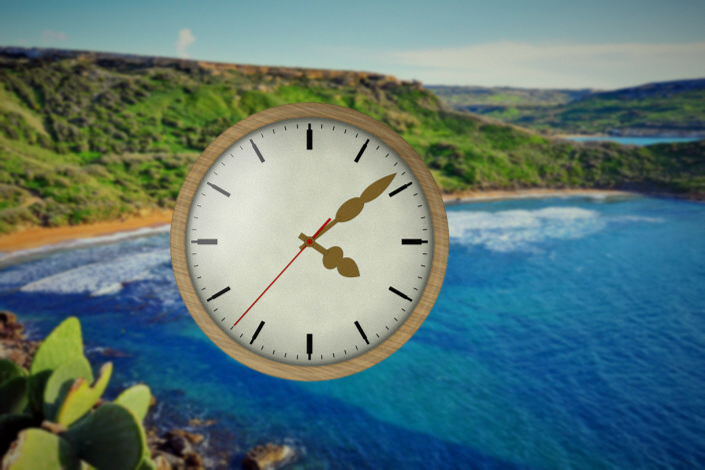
4:08:37
